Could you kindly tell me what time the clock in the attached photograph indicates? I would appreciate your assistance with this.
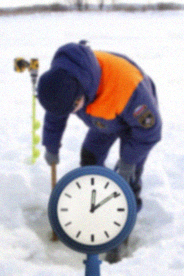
12:09
